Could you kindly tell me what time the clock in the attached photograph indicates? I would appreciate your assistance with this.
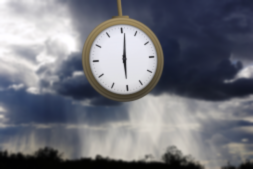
6:01
